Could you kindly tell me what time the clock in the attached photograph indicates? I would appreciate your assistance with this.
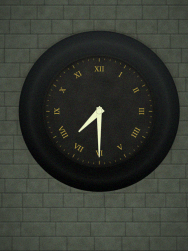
7:30
